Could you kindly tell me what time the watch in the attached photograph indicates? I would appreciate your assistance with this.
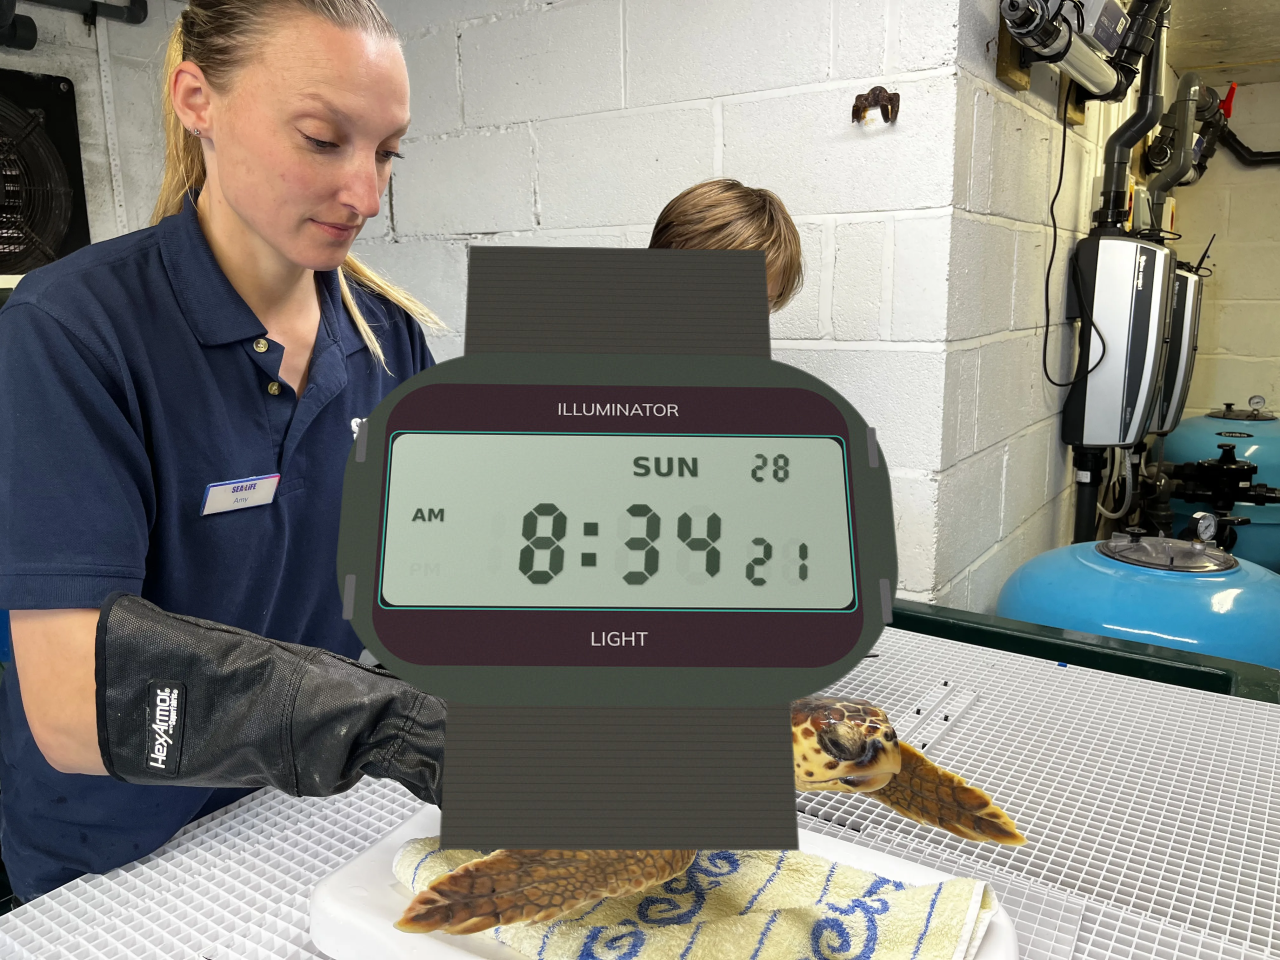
8:34:21
